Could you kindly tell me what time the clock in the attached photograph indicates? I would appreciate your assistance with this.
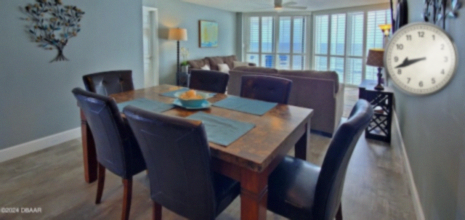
8:42
